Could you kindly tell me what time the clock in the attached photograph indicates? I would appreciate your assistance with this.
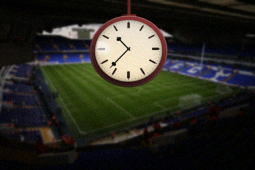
10:37
